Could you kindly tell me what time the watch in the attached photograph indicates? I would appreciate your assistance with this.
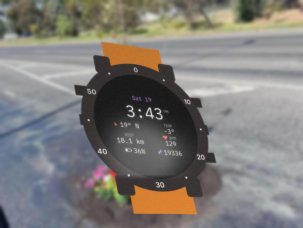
3:43
